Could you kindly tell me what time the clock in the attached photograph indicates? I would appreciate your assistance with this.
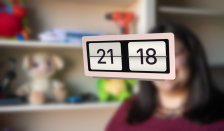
21:18
